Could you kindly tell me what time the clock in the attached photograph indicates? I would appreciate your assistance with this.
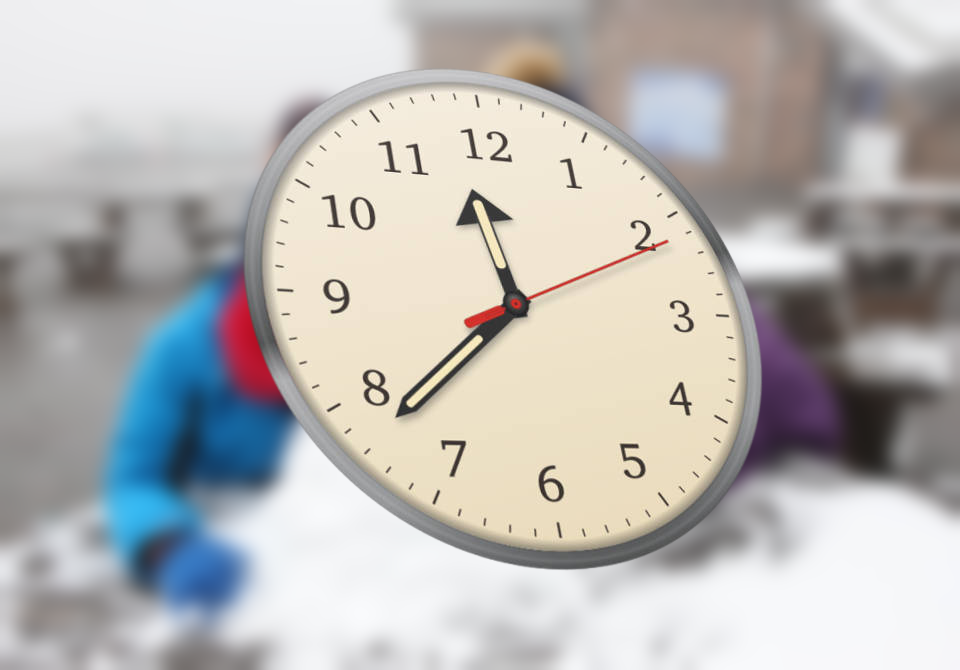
11:38:11
